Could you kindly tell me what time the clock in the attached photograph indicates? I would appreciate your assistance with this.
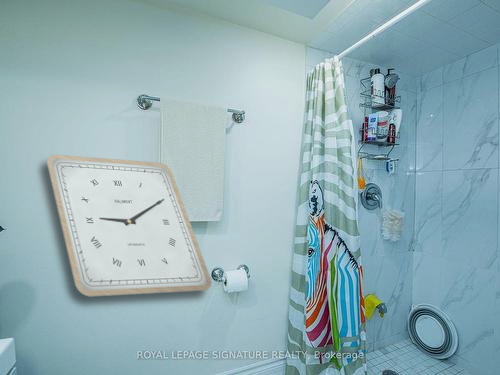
9:10
